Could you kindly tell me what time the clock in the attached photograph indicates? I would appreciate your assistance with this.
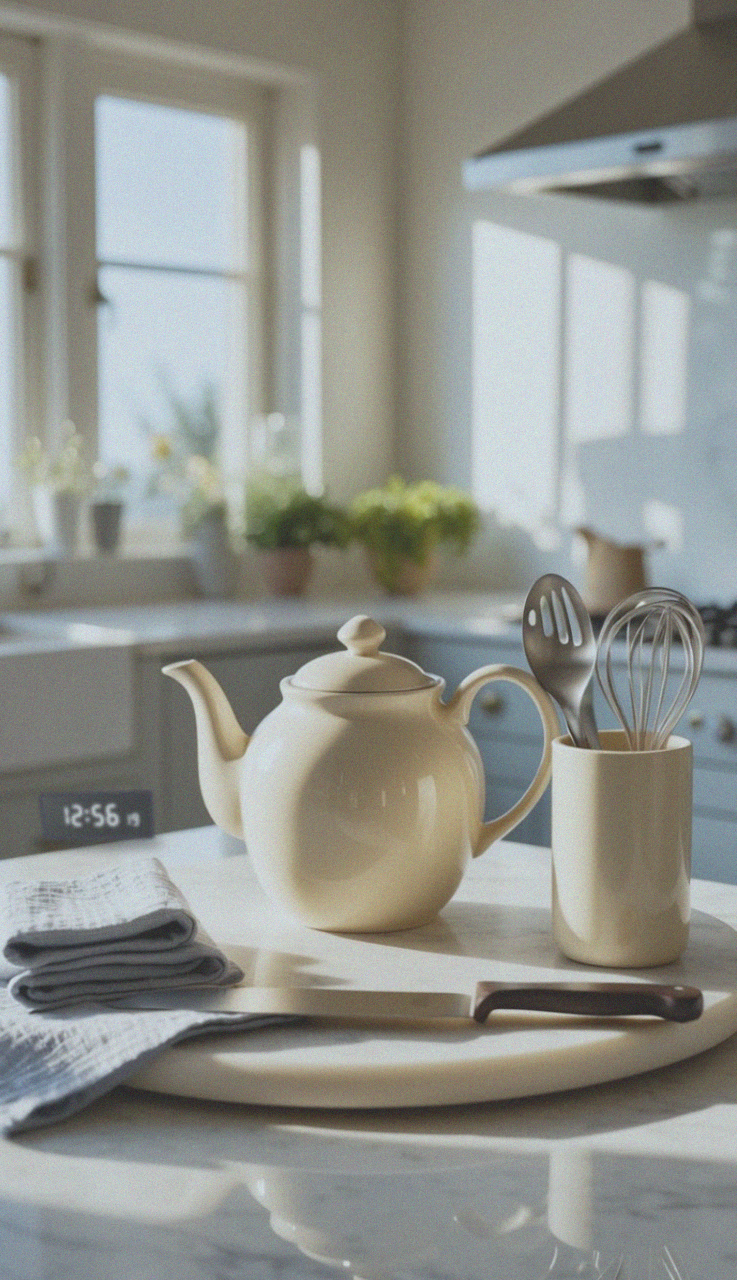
12:56
